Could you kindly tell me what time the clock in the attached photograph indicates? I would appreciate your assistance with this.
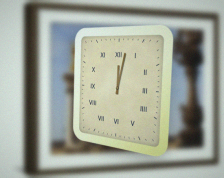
12:02
